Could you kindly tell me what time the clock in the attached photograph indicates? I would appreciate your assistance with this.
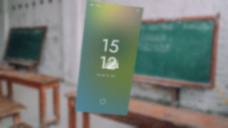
15:12
